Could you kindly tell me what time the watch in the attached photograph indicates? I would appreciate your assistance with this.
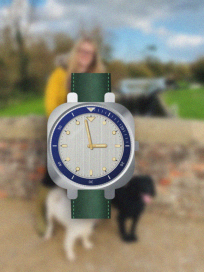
2:58
